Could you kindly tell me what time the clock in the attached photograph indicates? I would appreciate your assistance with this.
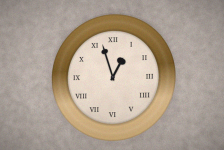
12:57
